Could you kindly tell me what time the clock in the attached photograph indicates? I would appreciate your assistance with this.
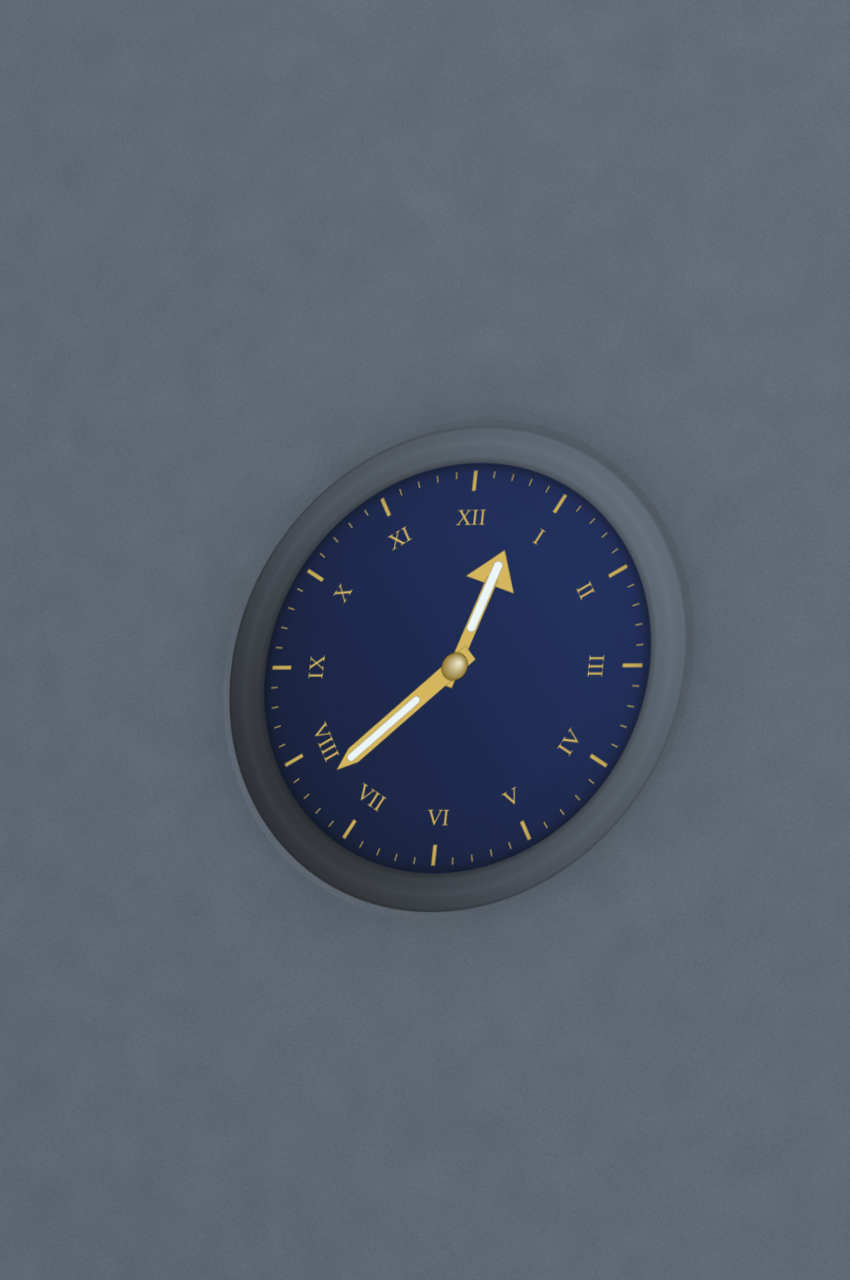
12:38
